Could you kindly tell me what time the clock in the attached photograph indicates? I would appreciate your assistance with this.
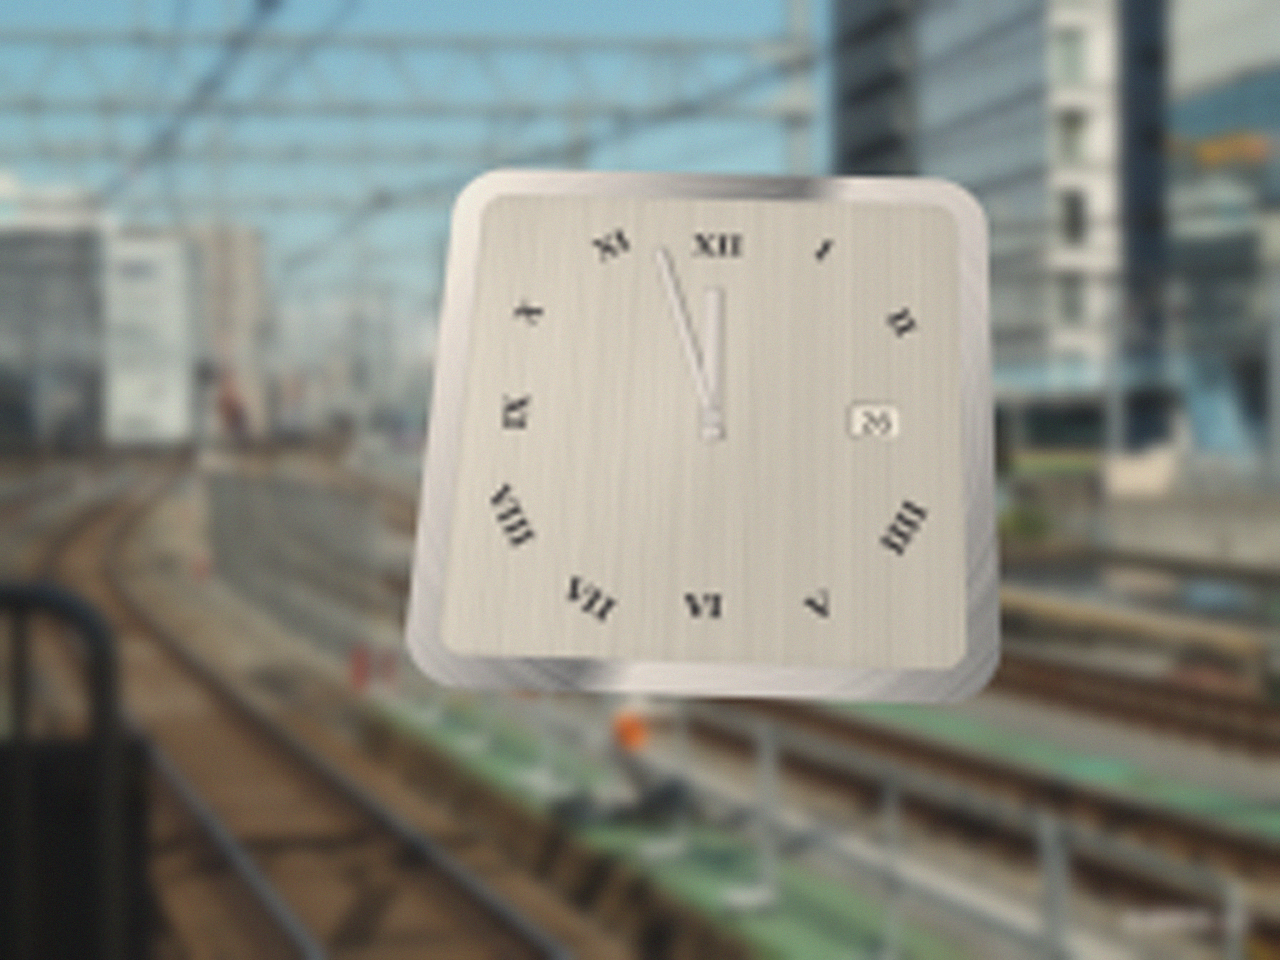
11:57
